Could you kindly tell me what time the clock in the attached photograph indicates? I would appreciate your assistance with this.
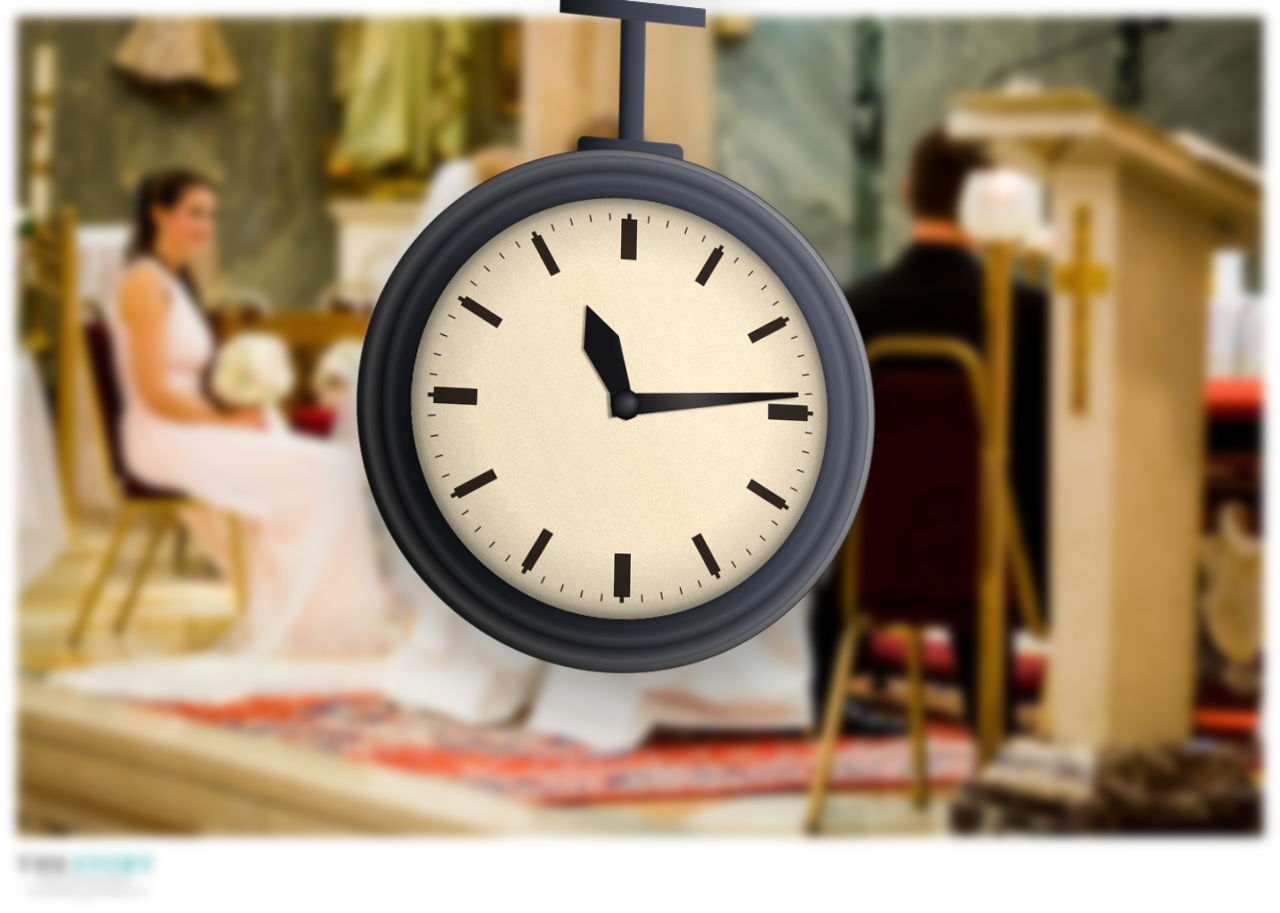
11:14
